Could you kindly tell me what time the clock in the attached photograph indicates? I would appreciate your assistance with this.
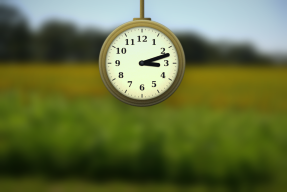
3:12
